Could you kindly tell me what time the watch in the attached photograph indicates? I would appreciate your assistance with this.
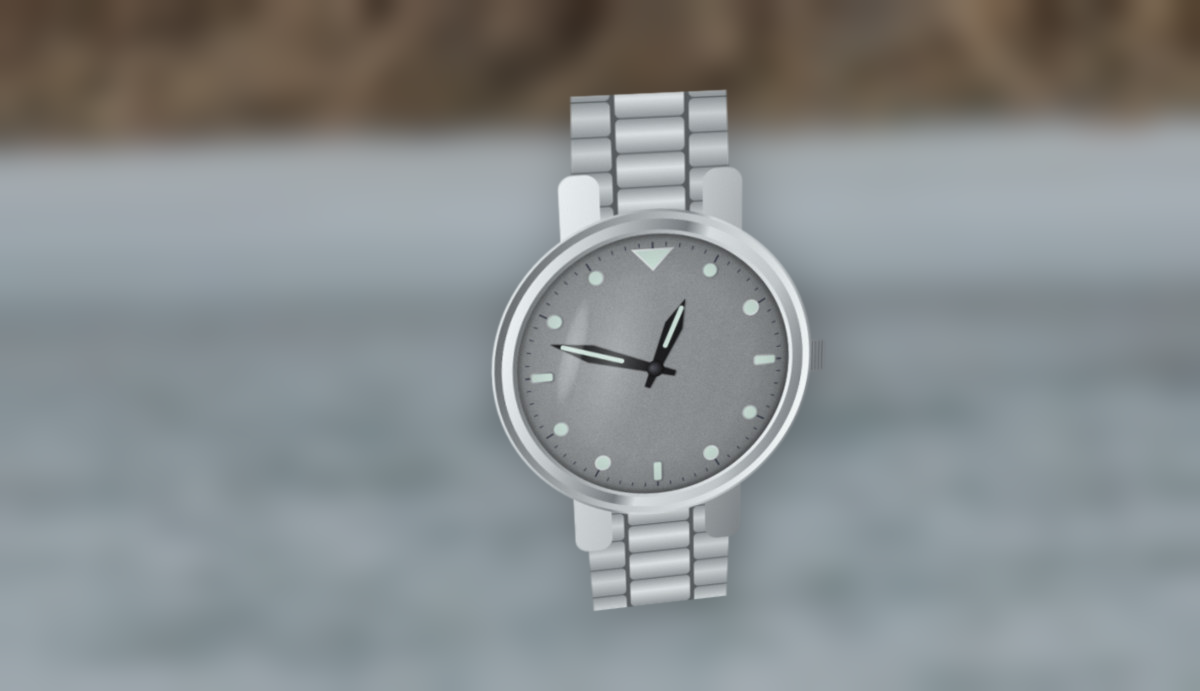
12:48
